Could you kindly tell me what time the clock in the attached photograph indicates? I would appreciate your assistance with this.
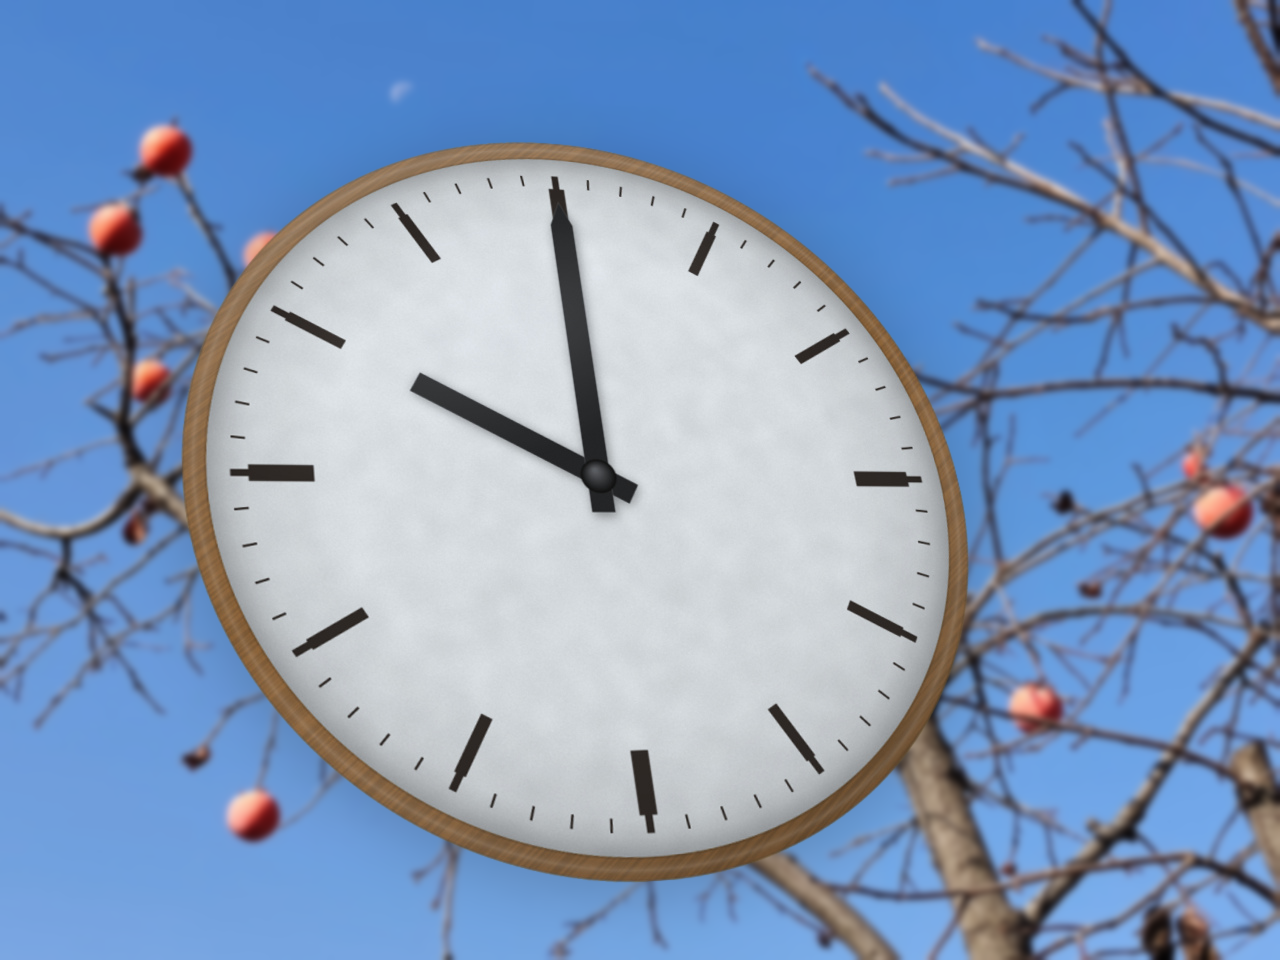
10:00
